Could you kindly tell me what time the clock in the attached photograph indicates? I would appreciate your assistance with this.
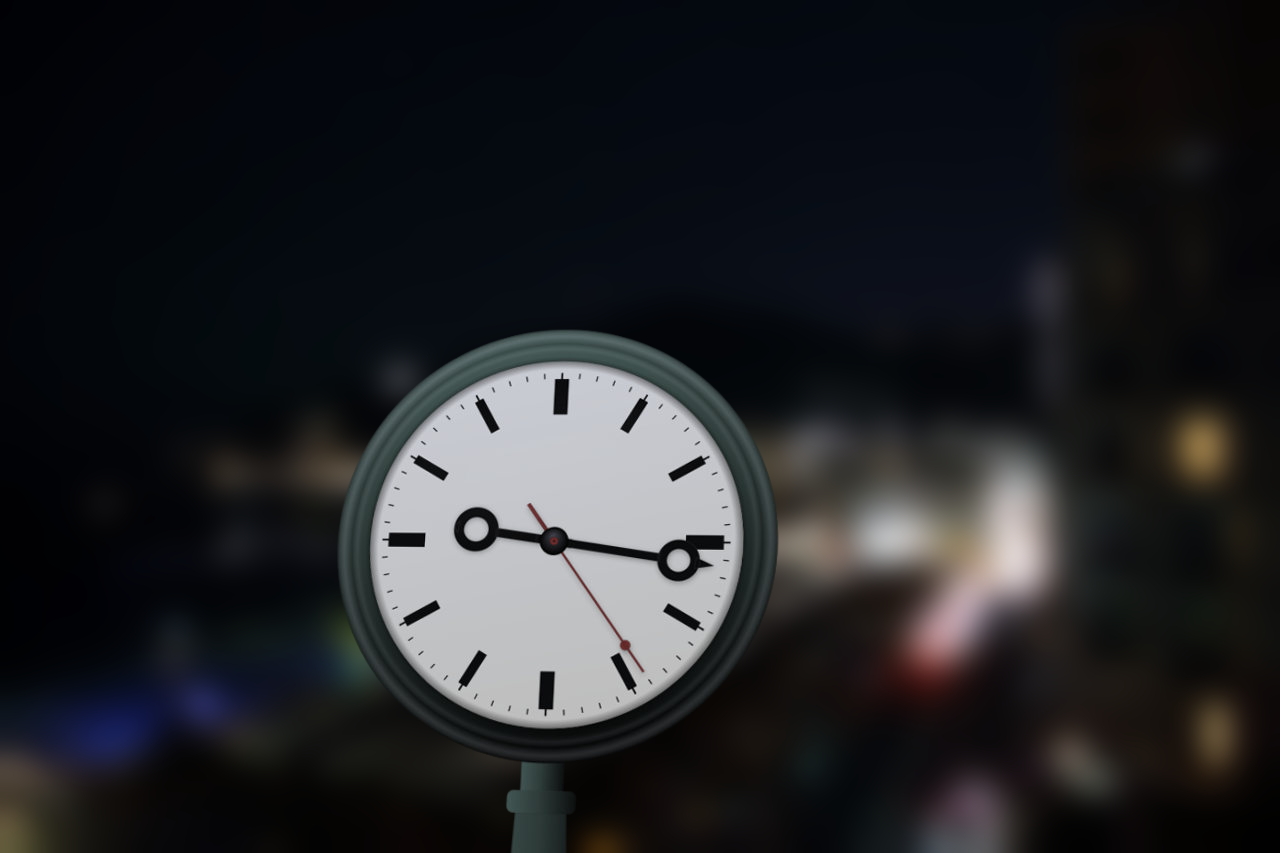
9:16:24
